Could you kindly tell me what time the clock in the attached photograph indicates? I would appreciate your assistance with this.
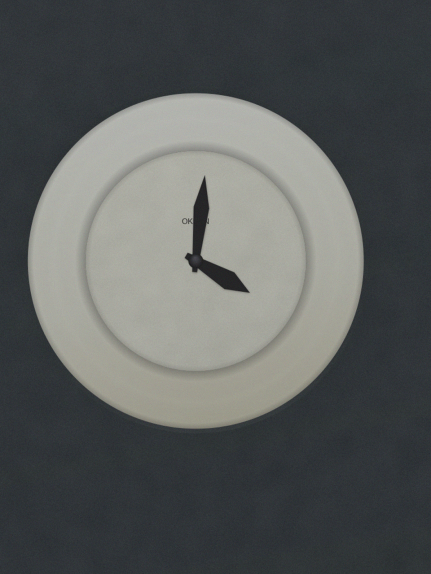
4:01
